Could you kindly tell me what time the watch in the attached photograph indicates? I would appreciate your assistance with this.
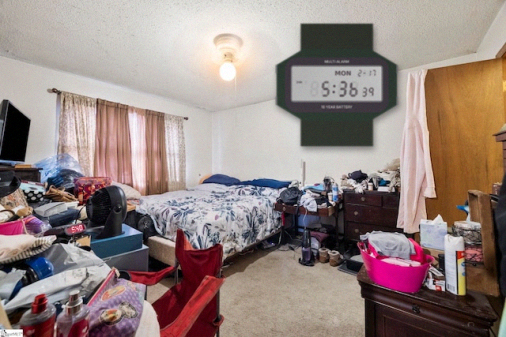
5:36:39
